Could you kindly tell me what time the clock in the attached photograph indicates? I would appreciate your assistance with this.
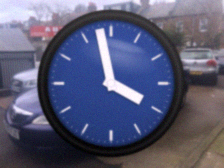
3:58
